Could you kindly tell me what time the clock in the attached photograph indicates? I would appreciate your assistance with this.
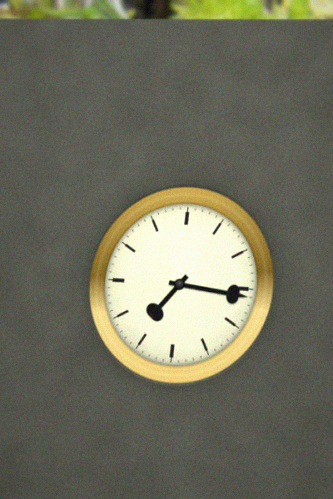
7:16
